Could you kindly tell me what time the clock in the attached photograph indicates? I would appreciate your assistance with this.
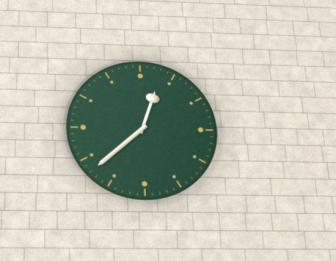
12:38
